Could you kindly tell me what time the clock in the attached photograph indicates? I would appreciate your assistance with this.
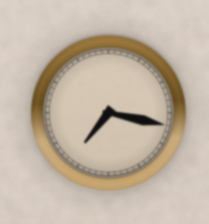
7:17
